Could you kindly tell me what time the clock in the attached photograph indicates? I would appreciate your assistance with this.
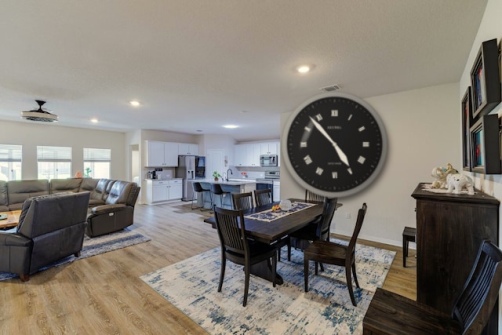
4:53
